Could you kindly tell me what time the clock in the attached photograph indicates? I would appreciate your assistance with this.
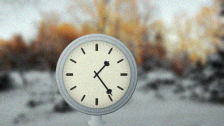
1:24
